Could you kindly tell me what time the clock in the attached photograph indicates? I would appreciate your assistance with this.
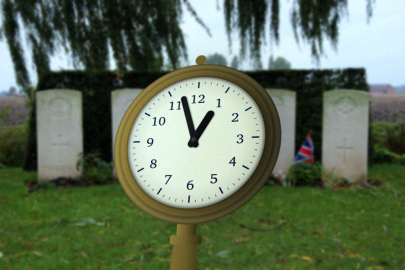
12:57
